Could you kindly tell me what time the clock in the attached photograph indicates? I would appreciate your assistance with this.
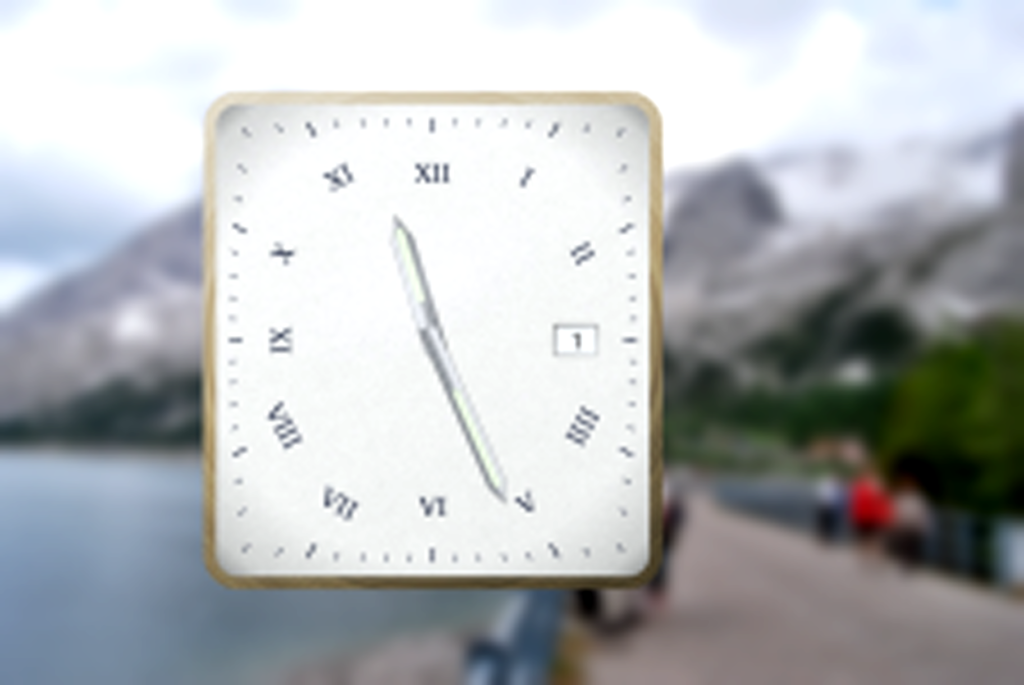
11:26
